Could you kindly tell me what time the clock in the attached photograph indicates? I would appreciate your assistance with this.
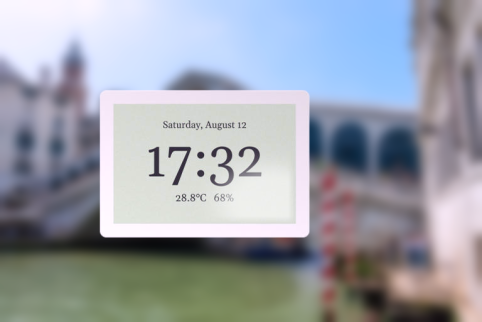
17:32
